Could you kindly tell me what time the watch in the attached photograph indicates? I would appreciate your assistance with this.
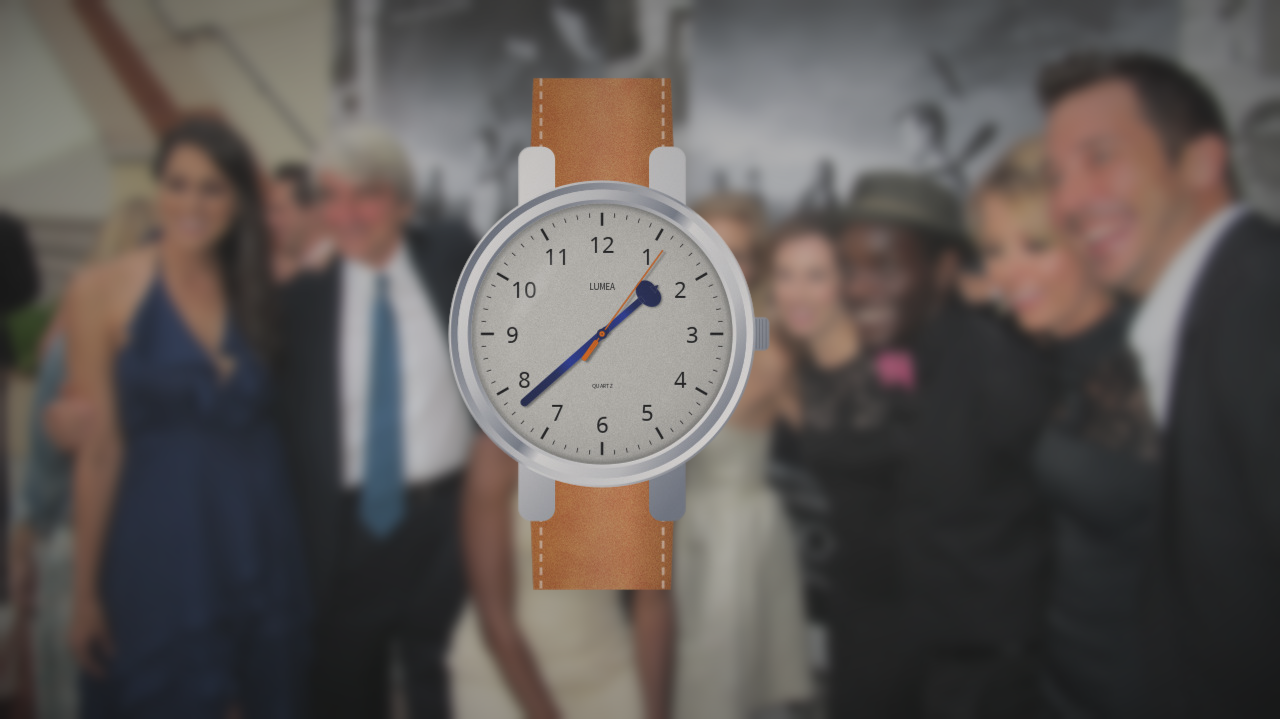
1:38:06
